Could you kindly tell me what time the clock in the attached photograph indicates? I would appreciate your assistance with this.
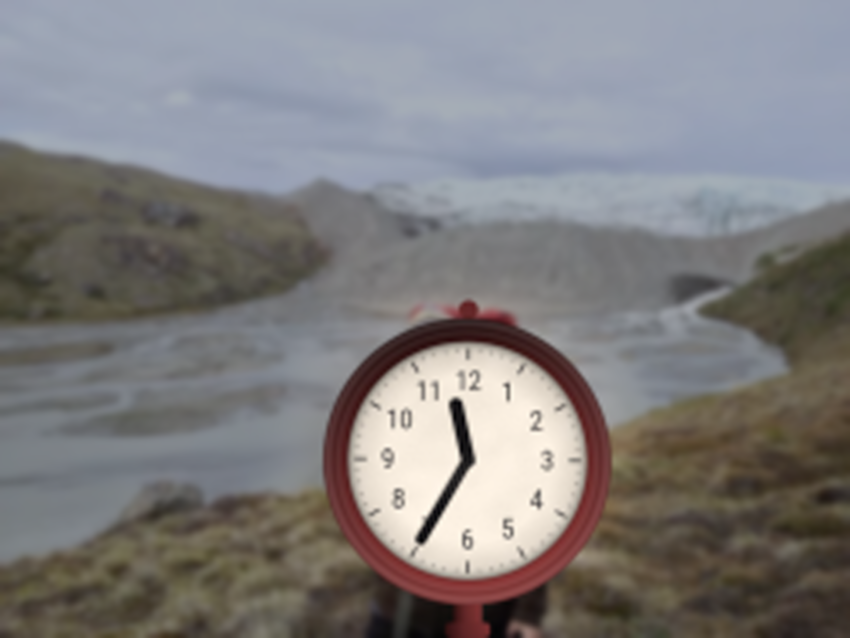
11:35
